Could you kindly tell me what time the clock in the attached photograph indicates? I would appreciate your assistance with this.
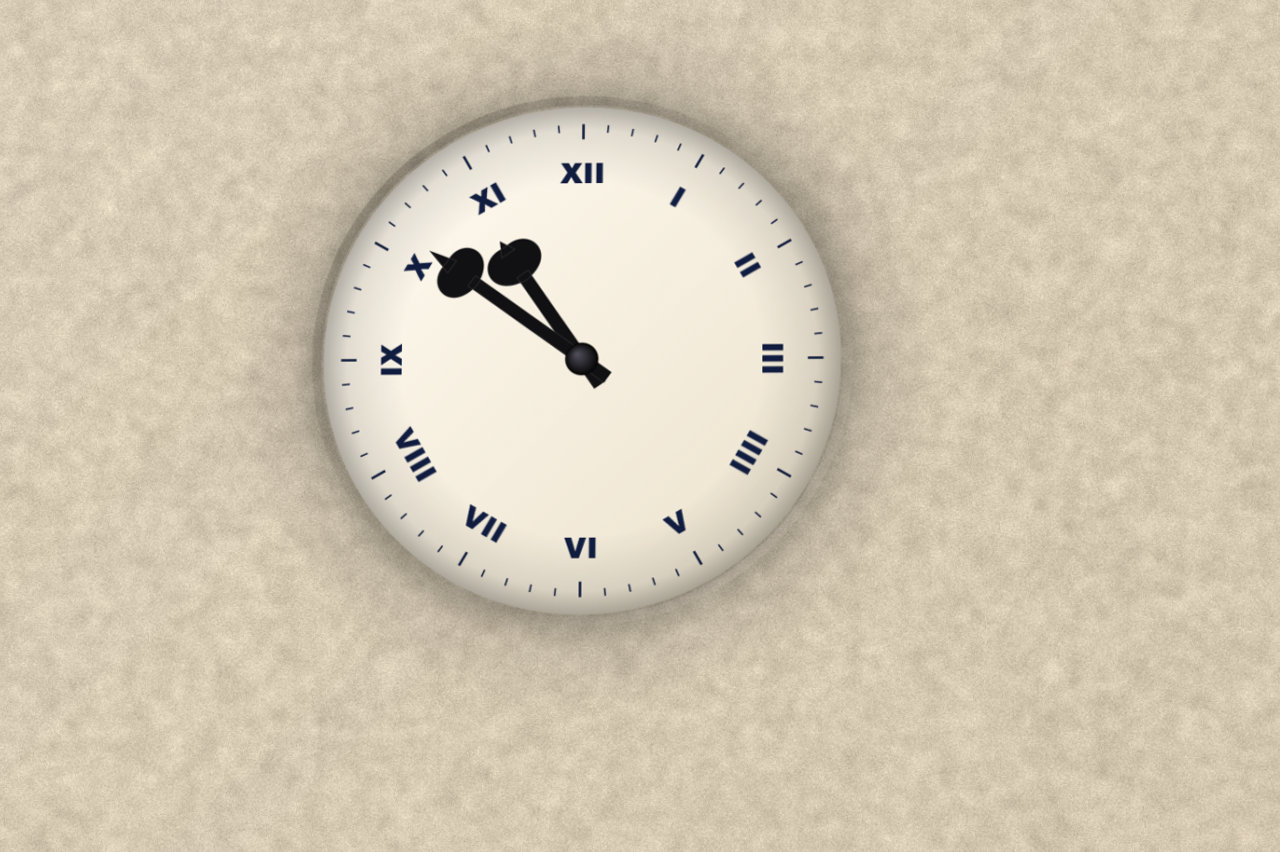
10:51
